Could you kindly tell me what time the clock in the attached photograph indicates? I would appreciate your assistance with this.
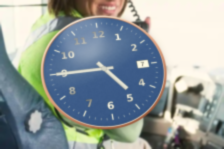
4:45
